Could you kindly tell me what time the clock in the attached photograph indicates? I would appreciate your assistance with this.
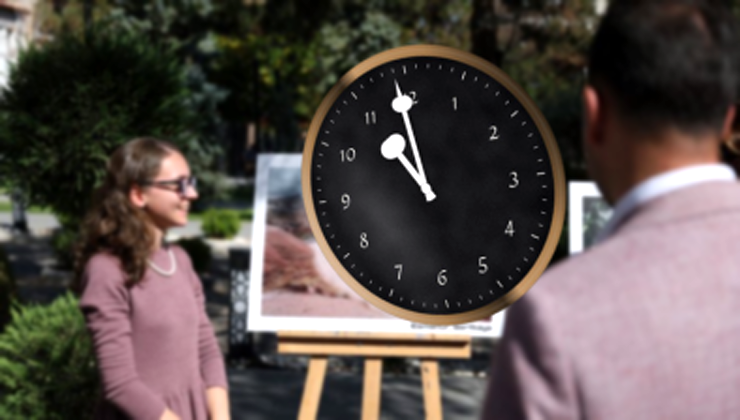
10:59
